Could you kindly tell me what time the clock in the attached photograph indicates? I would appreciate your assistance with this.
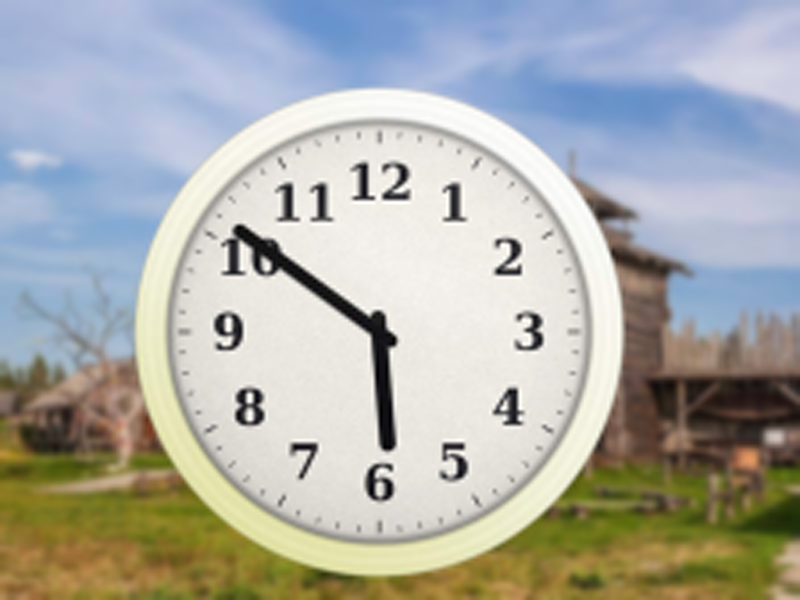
5:51
